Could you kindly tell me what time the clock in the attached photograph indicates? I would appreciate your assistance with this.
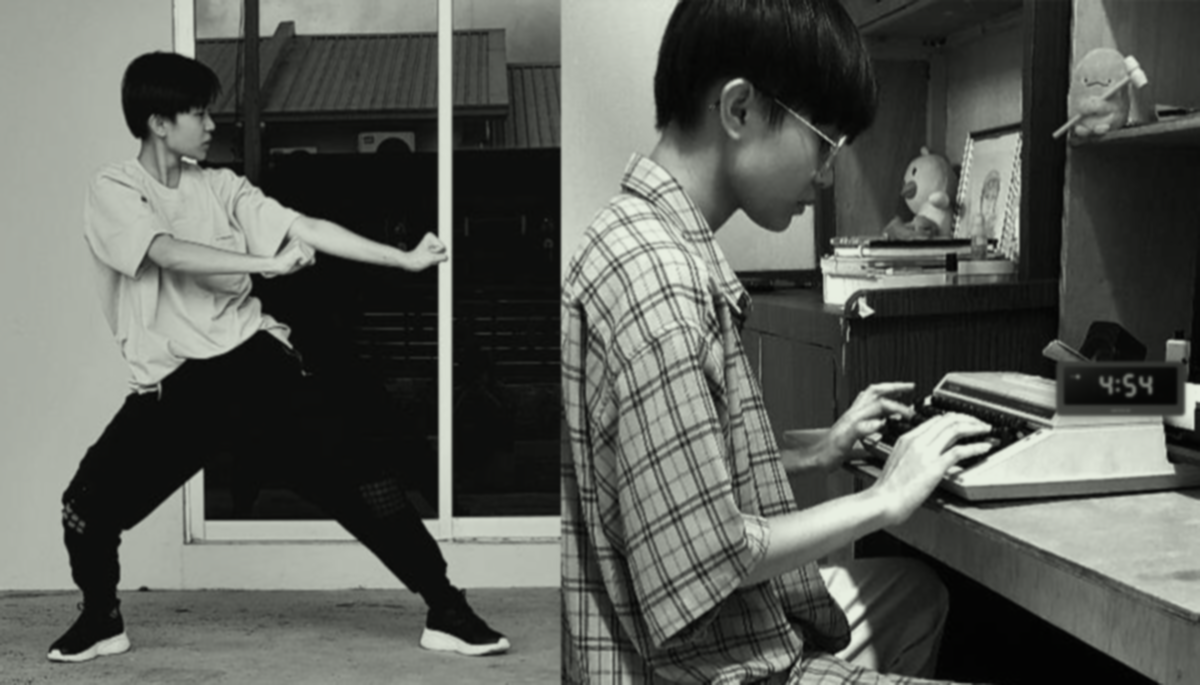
4:54
